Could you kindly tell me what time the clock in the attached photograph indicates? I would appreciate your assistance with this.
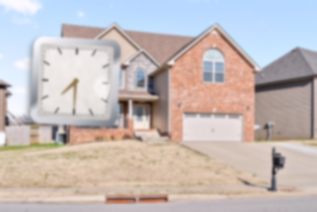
7:30
